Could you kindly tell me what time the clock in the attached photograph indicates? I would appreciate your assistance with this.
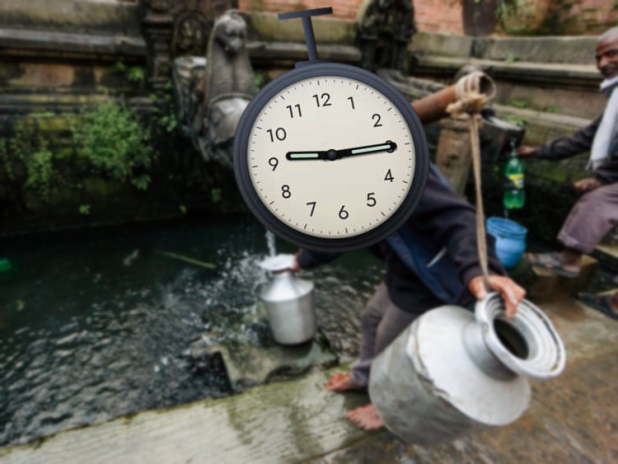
9:15
